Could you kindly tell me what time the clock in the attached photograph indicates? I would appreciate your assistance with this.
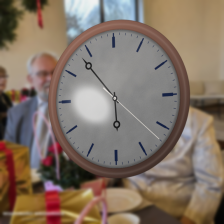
5:53:22
